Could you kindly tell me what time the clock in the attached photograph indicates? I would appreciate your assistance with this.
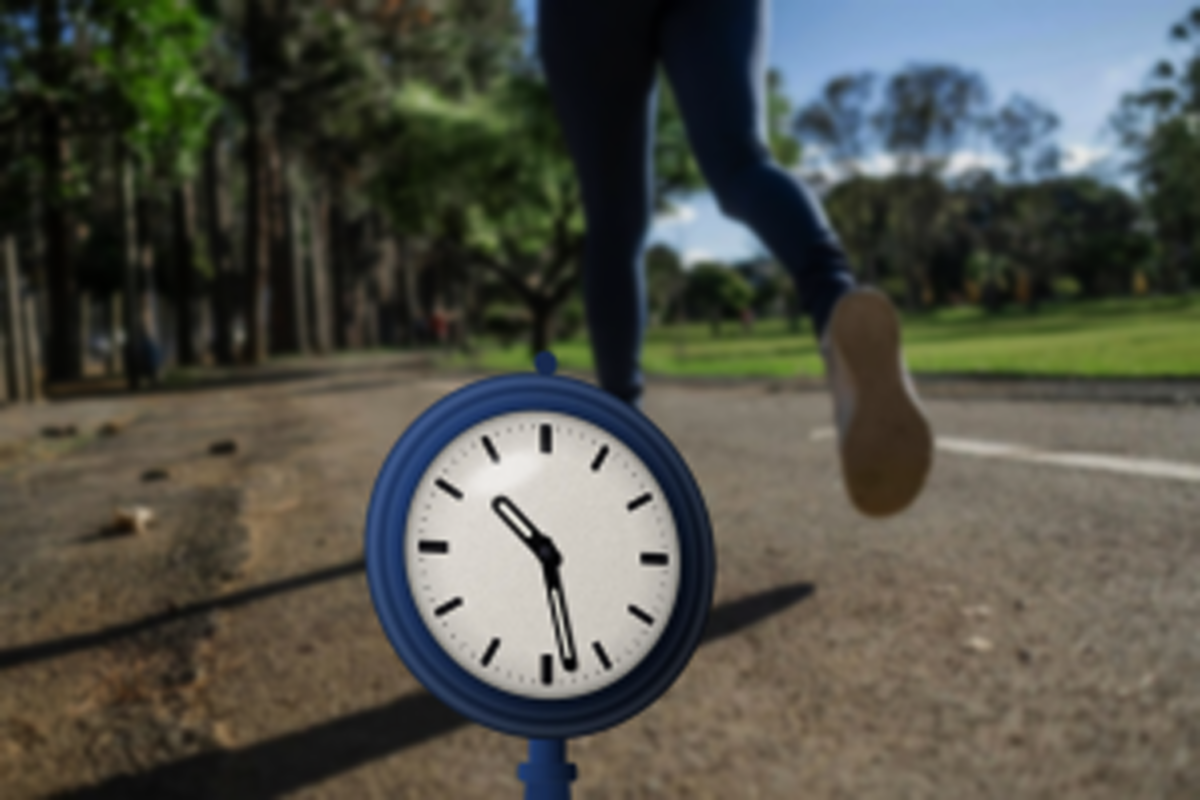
10:28
